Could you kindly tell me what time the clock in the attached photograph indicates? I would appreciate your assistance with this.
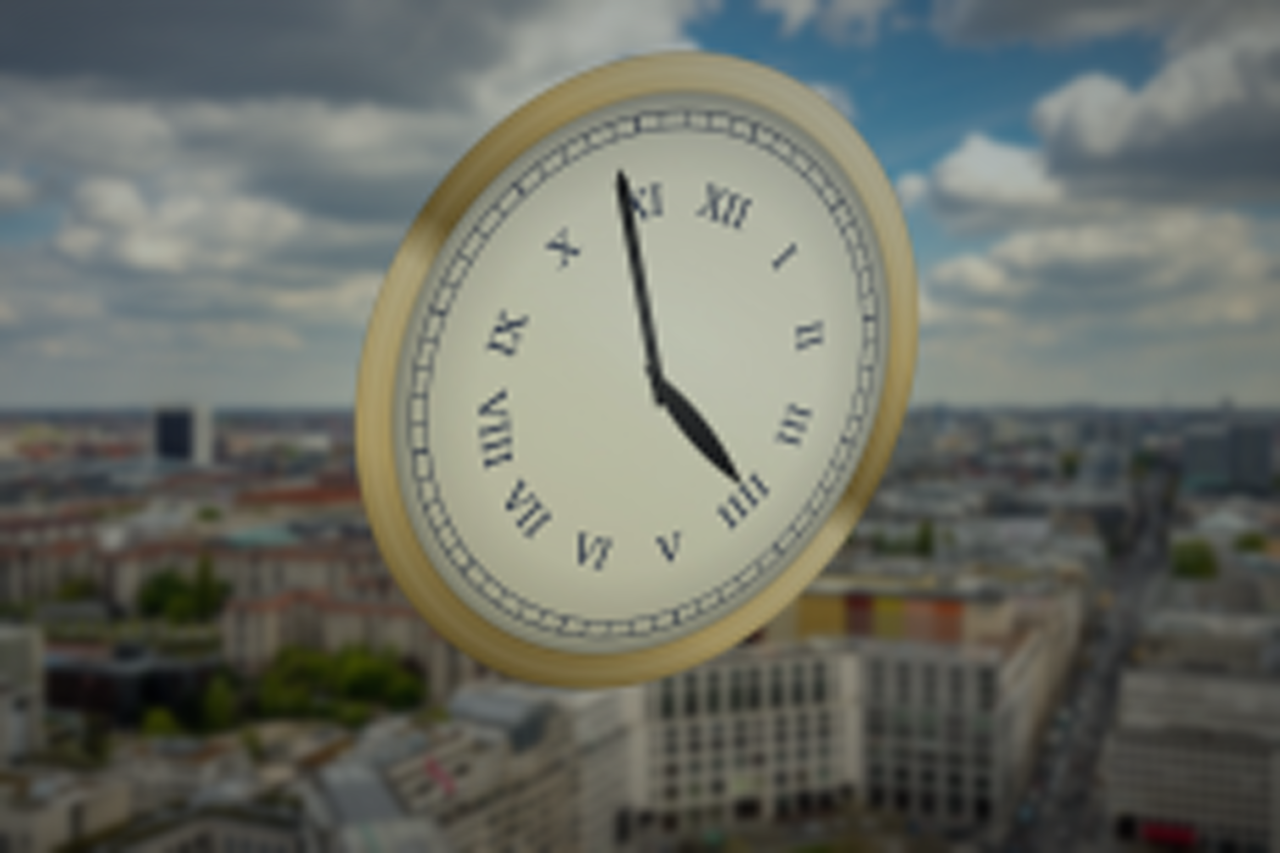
3:54
